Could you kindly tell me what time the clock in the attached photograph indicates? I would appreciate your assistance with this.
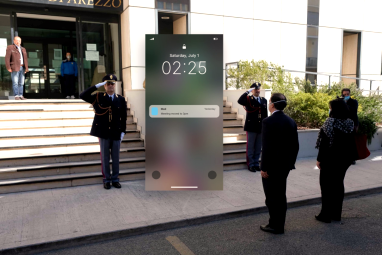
2:25
